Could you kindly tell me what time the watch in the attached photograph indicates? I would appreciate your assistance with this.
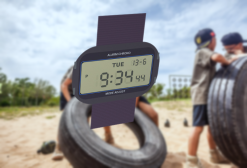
9:34:44
